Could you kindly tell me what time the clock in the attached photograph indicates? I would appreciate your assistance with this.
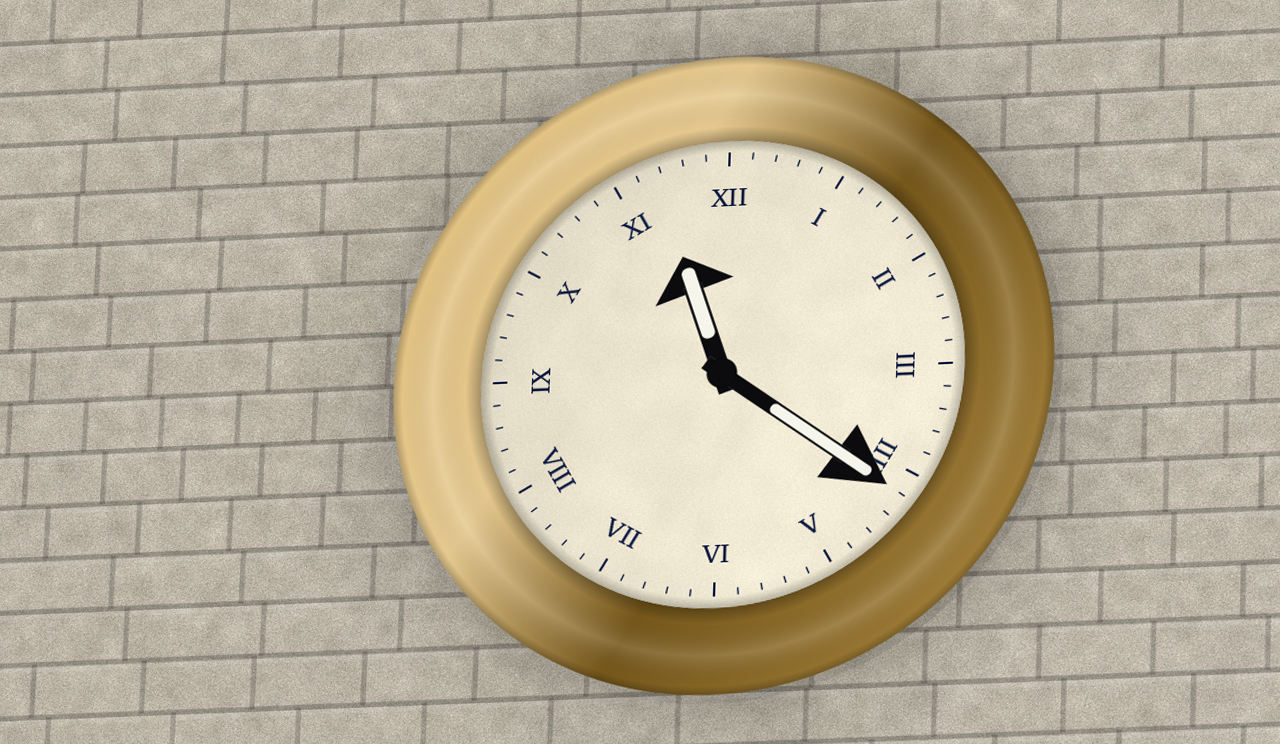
11:21
